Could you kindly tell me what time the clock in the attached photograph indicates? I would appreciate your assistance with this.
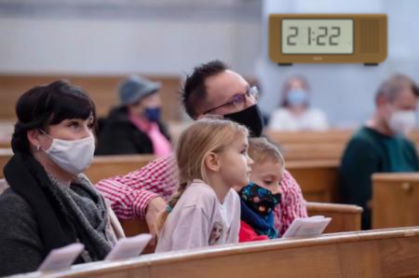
21:22
